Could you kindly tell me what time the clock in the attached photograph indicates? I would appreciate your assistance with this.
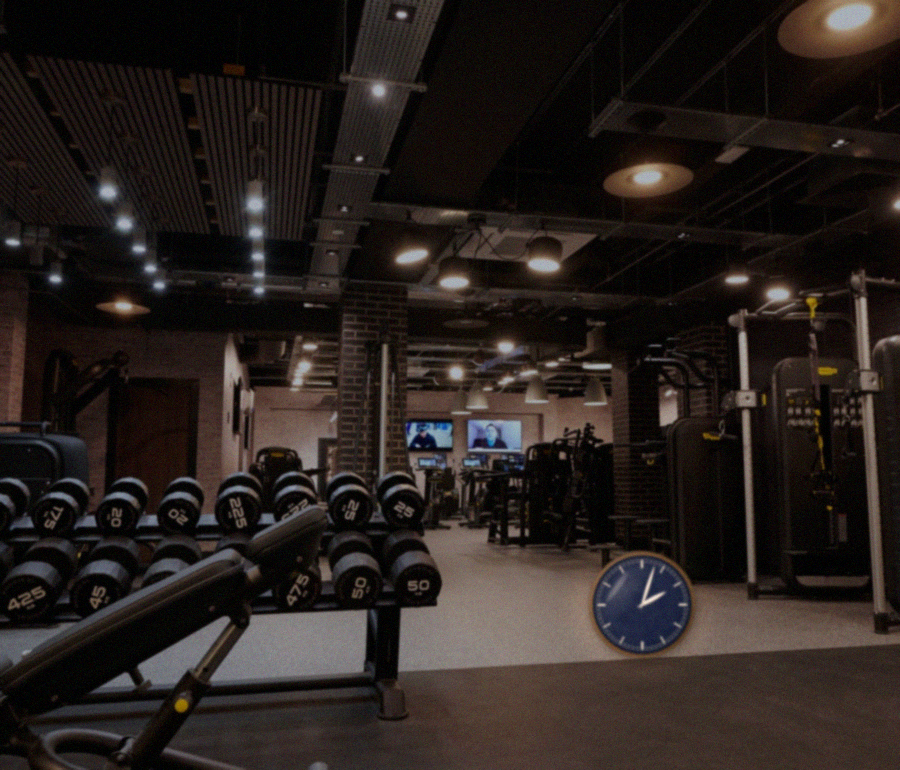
2:03
